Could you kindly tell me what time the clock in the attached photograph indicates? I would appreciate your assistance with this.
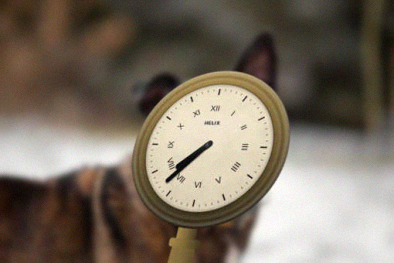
7:37
